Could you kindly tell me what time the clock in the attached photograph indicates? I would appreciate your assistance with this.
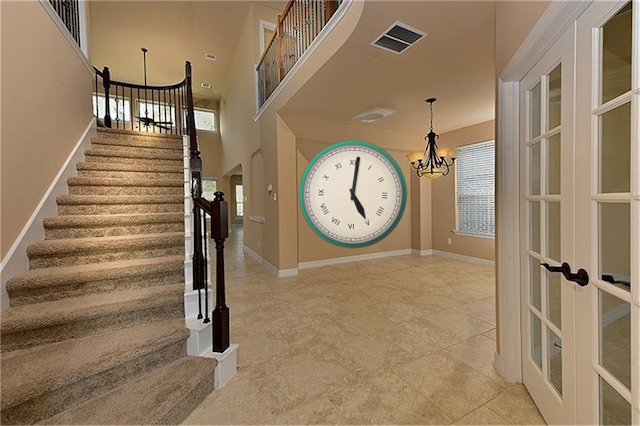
5:01
